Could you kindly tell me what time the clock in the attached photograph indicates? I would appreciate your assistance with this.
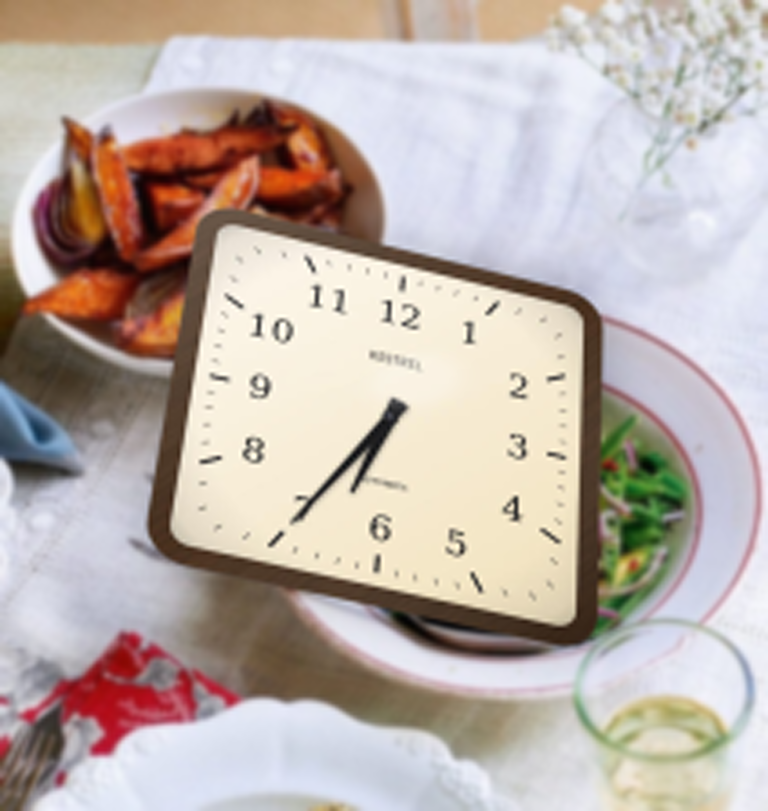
6:35
